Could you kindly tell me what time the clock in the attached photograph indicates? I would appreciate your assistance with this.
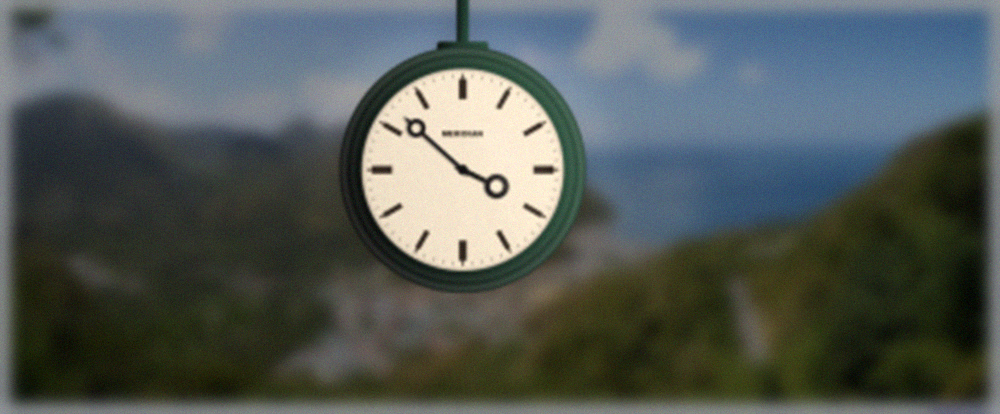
3:52
